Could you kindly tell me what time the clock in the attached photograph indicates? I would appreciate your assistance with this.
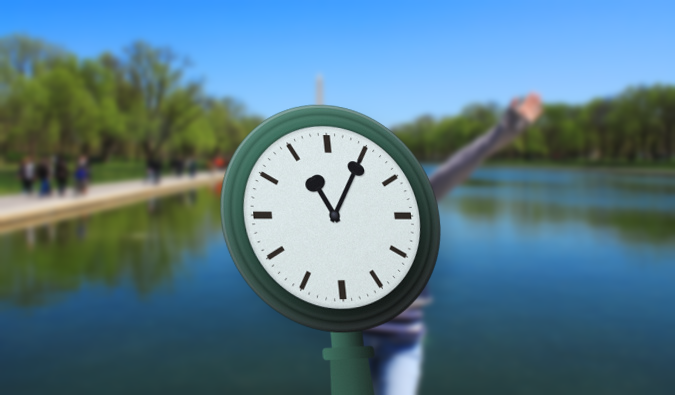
11:05
